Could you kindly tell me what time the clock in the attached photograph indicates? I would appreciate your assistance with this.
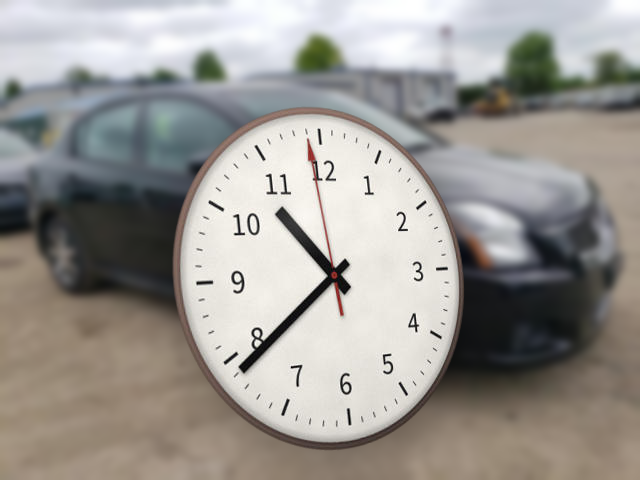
10:38:59
